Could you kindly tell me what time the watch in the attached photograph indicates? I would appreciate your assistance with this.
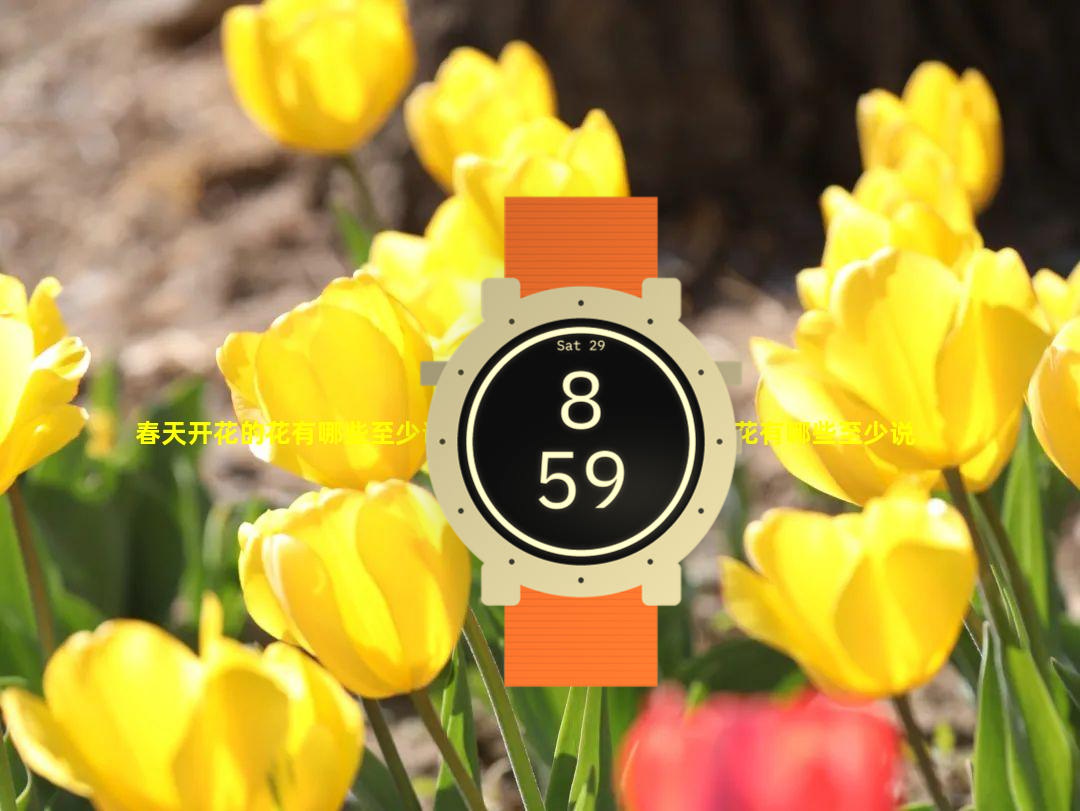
8:59
